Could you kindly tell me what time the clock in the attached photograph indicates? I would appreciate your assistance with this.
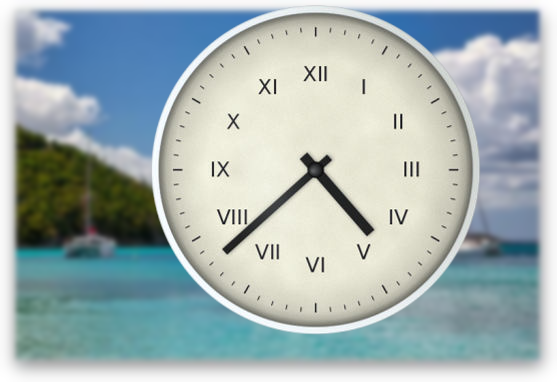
4:38
